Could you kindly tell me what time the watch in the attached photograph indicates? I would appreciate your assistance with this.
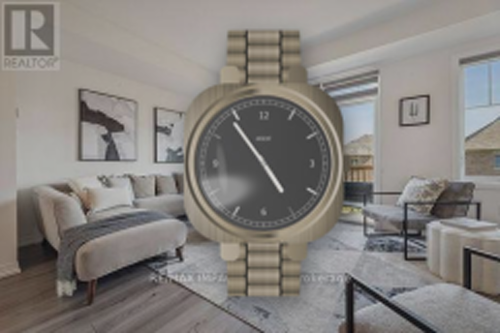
4:54
